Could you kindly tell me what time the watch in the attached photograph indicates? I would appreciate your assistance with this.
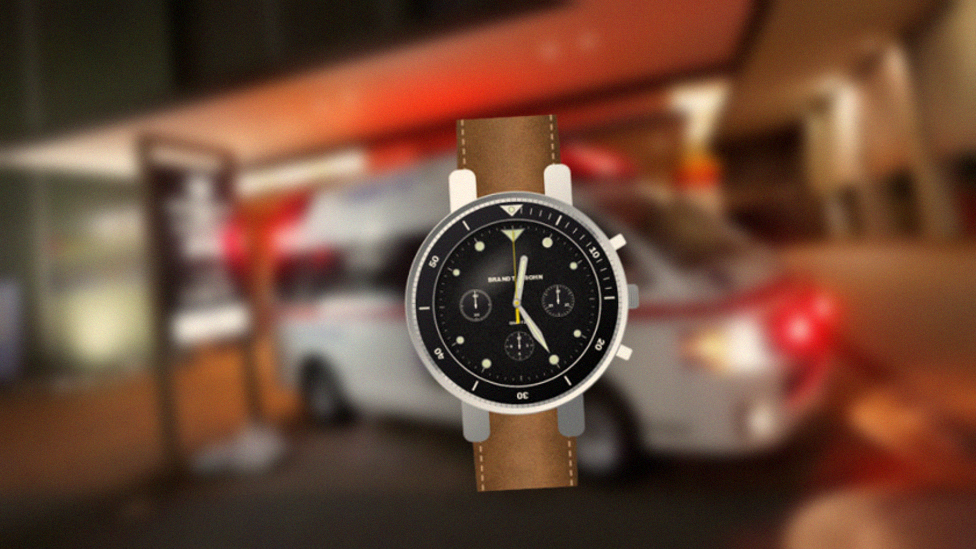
12:25
